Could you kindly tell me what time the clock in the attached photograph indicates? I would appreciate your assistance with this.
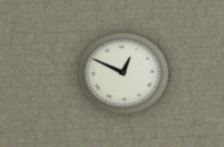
12:50
